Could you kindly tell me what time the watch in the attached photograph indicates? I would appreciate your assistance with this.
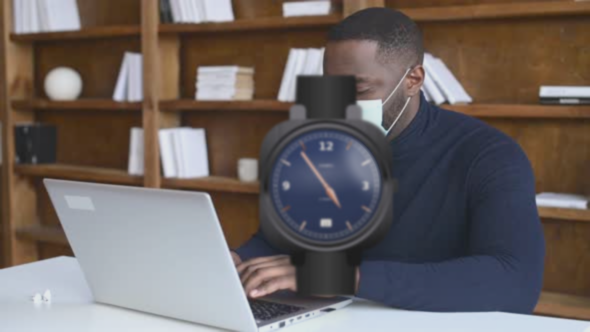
4:54
